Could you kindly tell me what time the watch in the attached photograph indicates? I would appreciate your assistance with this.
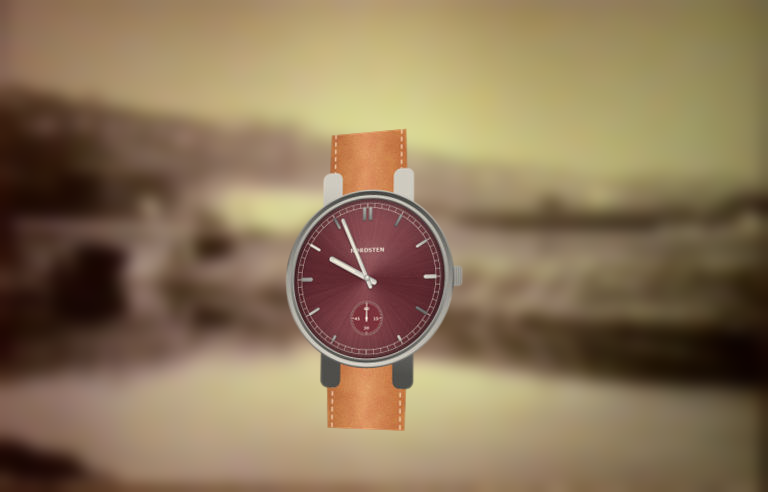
9:56
